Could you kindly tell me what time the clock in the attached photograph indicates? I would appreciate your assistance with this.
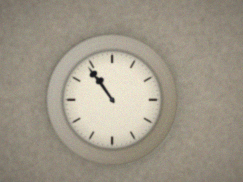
10:54
